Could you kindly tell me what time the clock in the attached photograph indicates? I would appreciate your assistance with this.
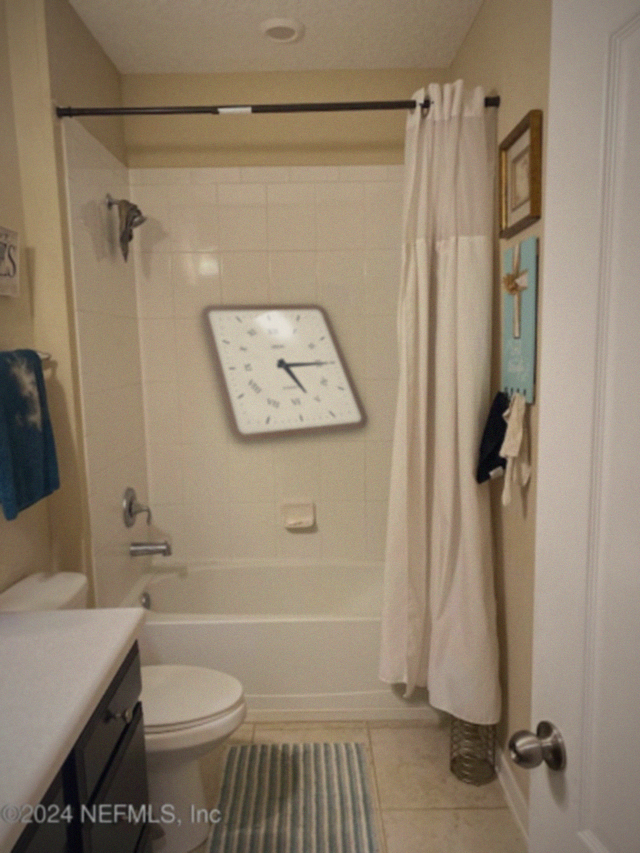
5:15
